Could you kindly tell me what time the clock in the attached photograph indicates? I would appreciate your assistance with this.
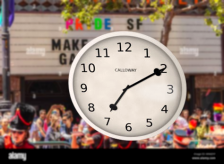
7:10
